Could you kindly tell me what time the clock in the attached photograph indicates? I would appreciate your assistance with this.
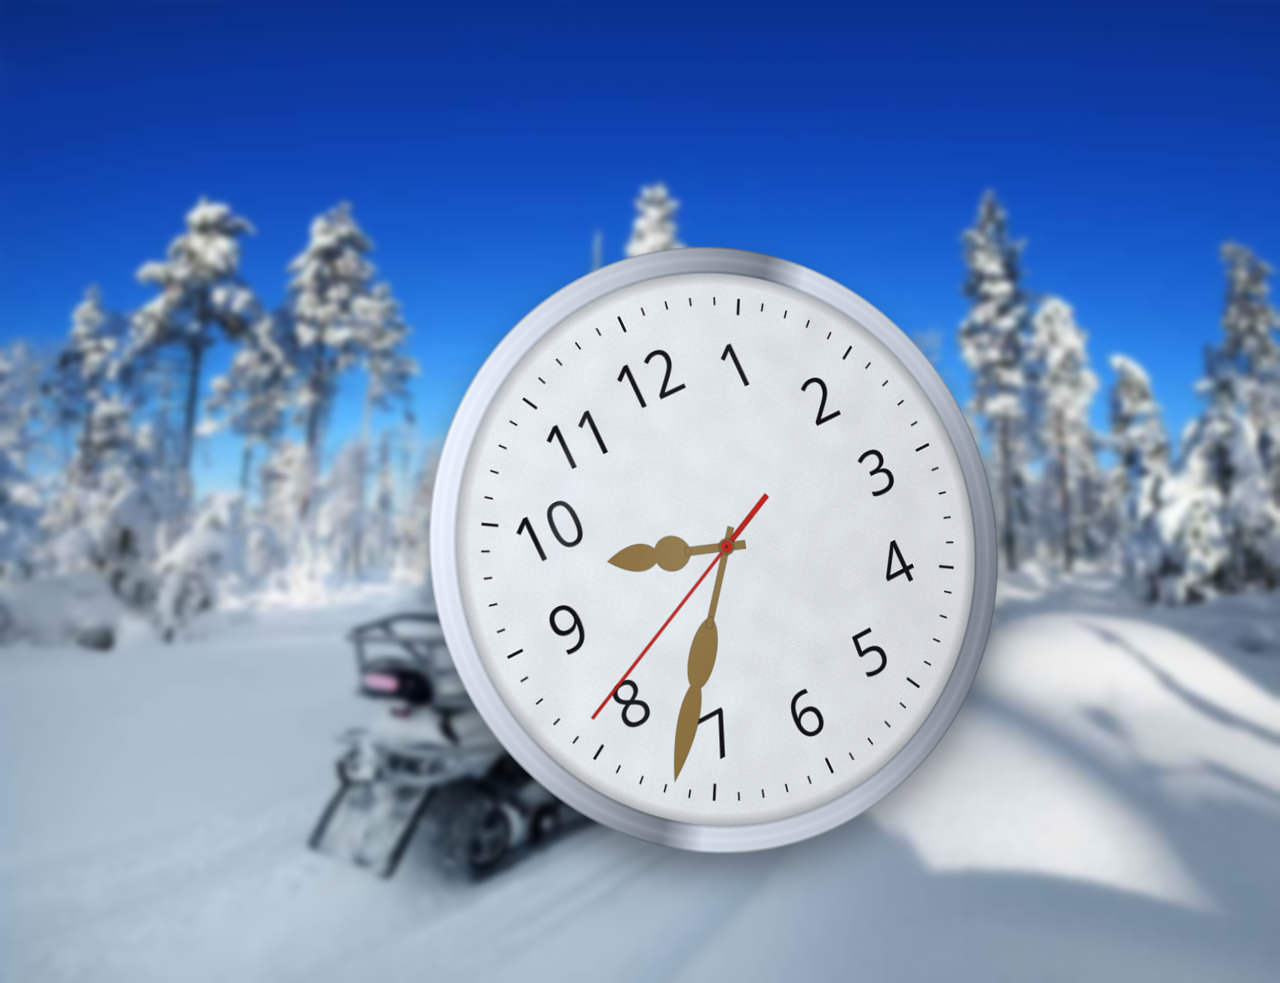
9:36:41
